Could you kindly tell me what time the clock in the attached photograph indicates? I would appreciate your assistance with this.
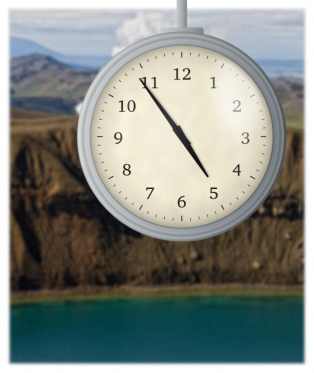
4:54
